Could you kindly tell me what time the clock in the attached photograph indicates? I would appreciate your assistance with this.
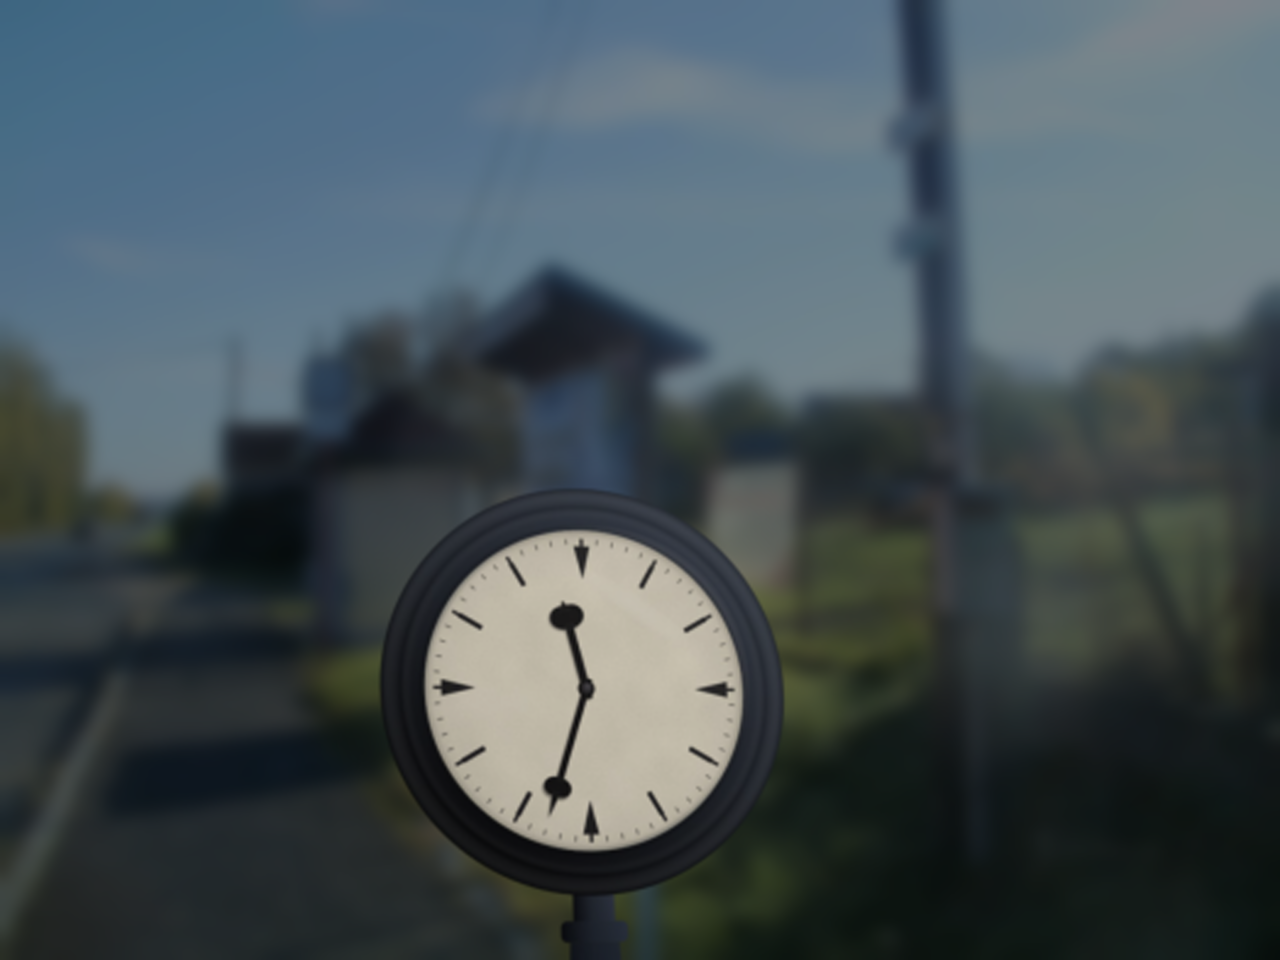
11:33
